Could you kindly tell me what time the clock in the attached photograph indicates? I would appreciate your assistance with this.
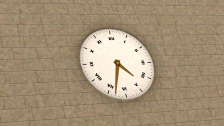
4:33
